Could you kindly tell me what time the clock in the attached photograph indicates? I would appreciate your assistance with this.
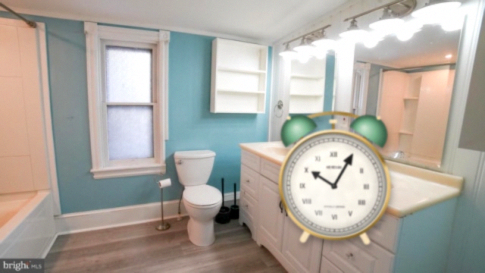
10:05
